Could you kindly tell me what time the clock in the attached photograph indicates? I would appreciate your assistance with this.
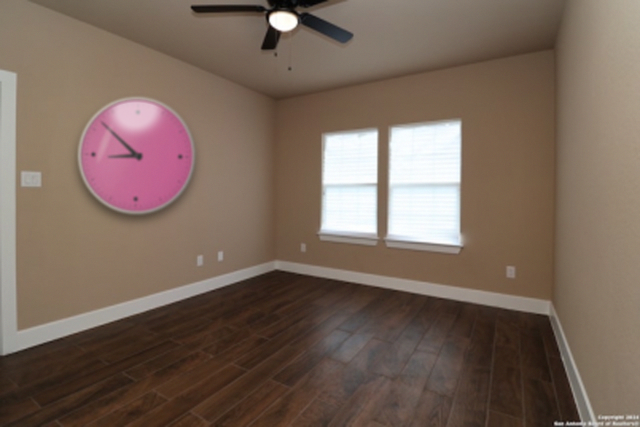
8:52
